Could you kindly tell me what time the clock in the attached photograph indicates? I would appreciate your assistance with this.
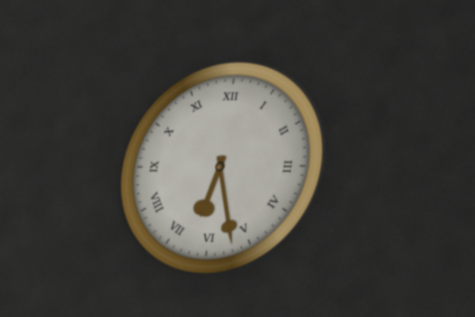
6:27
